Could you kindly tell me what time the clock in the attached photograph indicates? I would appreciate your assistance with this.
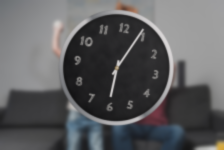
6:04
